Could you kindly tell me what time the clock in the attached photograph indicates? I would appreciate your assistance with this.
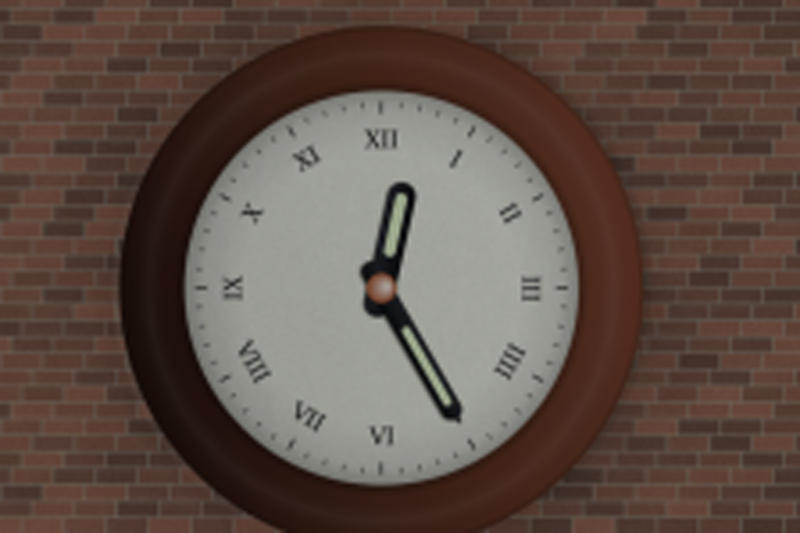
12:25
